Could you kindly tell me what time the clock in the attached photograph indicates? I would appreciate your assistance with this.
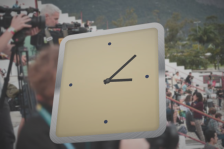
3:08
